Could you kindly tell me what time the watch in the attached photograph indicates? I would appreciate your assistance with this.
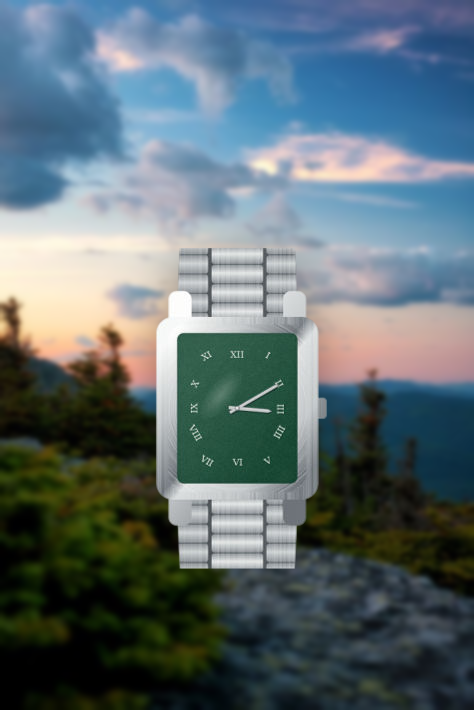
3:10
